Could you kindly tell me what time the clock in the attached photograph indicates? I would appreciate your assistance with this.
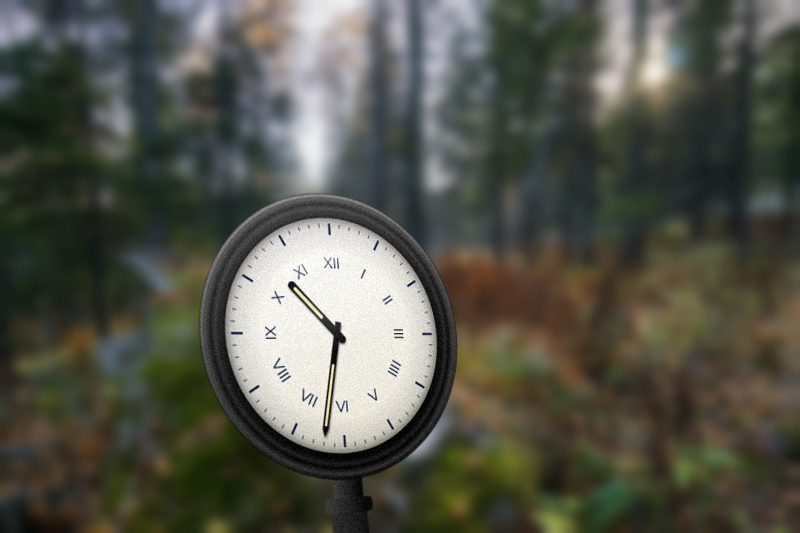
10:32
